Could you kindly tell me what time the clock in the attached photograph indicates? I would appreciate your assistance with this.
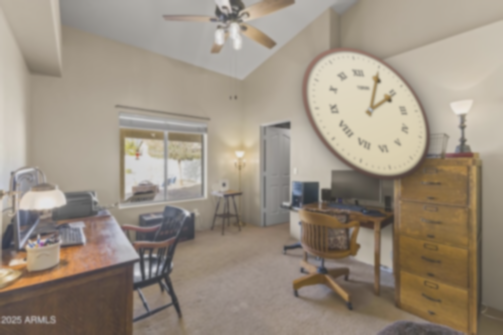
2:05
